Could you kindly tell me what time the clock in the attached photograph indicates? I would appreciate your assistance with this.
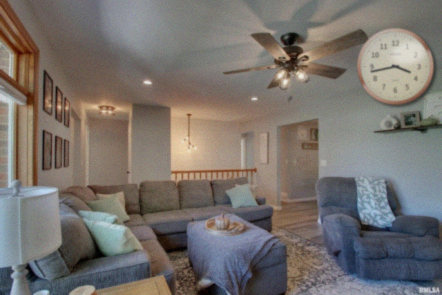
3:43
